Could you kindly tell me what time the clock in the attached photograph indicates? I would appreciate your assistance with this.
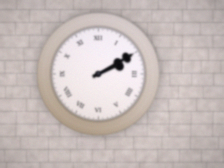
2:10
